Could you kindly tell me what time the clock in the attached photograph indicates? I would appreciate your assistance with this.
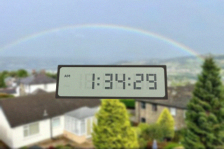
1:34:29
